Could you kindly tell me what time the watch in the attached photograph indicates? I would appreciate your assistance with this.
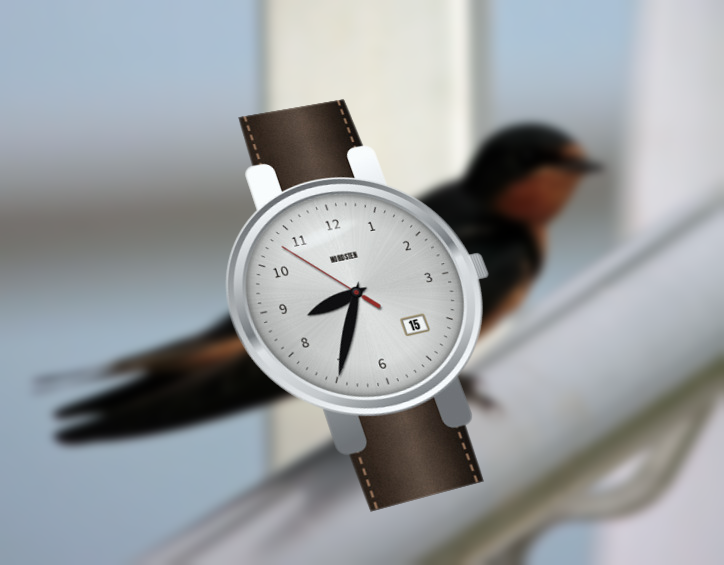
8:34:53
